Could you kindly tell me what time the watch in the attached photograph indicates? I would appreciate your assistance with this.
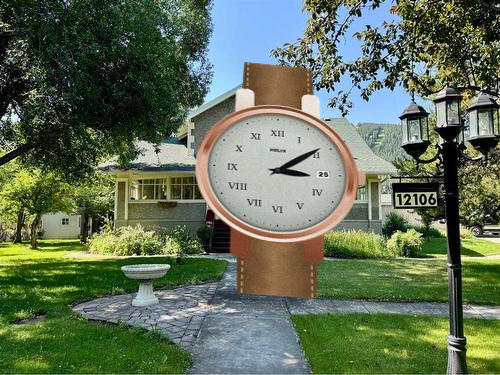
3:09
